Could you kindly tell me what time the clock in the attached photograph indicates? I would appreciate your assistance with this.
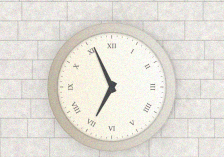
6:56
